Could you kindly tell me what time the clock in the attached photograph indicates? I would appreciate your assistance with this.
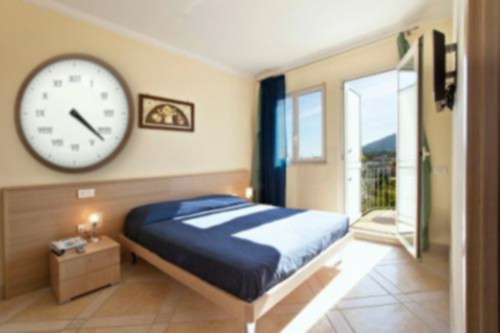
4:22
